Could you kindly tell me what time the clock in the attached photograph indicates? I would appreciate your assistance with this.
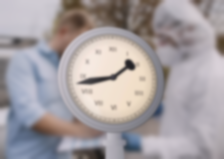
1:43
